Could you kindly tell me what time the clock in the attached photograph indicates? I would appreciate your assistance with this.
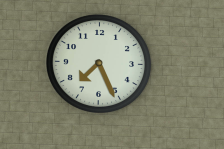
7:26
